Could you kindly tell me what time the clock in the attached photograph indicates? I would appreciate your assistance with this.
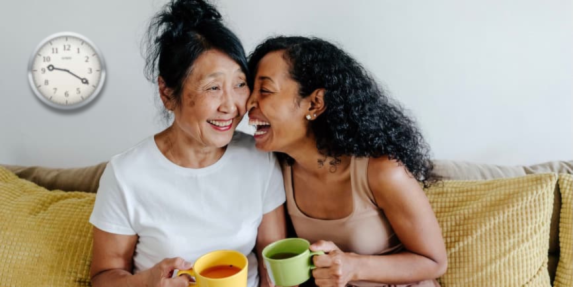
9:20
